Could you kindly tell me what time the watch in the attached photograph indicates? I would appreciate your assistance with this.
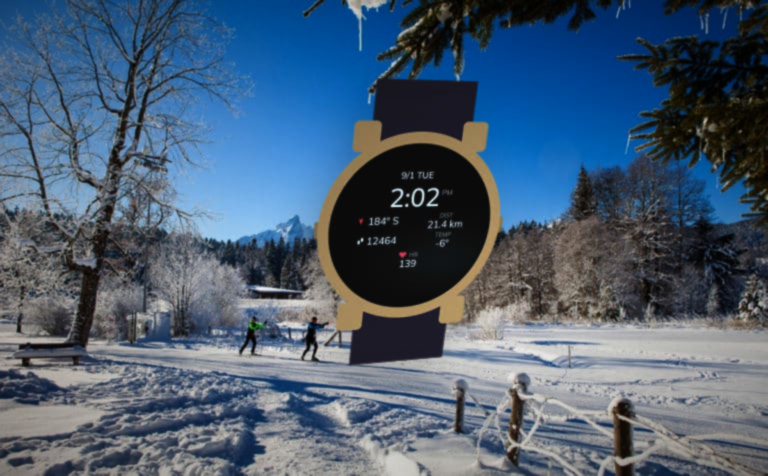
2:02
